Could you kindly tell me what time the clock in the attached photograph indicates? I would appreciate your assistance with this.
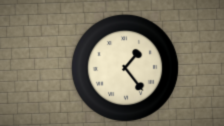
1:24
